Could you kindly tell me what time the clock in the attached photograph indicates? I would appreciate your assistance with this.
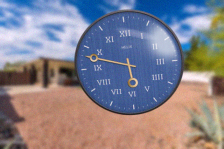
5:48
